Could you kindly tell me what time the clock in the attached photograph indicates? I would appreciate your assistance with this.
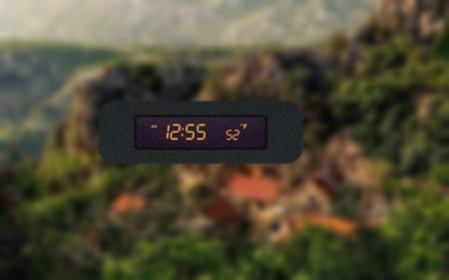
12:55
